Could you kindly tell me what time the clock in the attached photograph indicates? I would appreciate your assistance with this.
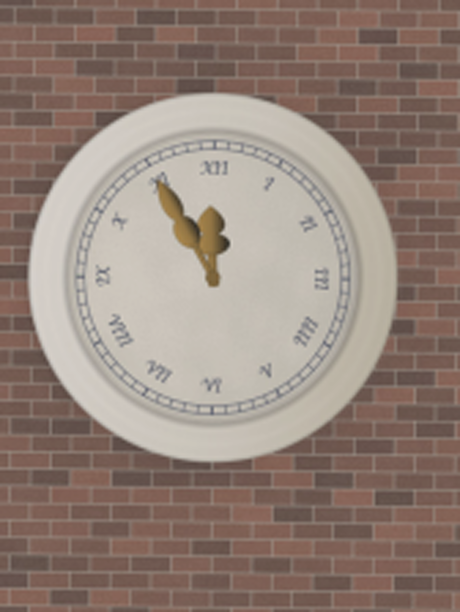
11:55
